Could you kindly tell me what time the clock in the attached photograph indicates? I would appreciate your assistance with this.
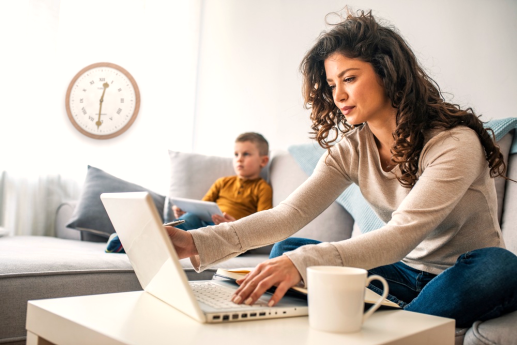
12:31
